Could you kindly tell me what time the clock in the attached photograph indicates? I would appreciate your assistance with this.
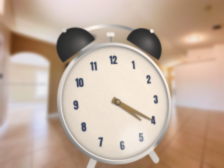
4:20
